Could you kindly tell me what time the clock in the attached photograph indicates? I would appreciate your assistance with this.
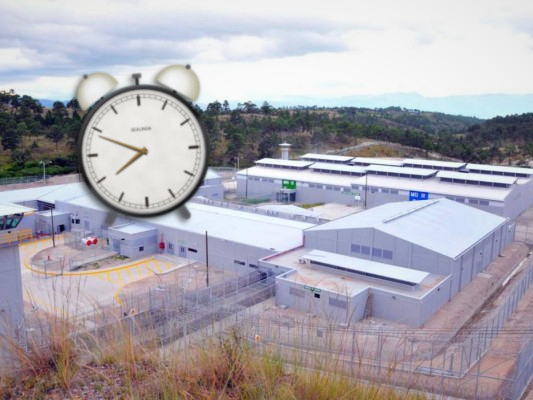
7:49
